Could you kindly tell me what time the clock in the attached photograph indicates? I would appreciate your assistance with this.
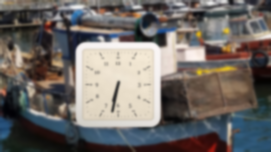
6:32
